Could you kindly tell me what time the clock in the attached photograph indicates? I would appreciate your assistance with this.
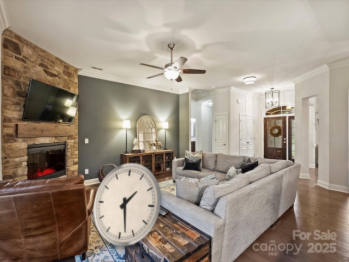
1:28
